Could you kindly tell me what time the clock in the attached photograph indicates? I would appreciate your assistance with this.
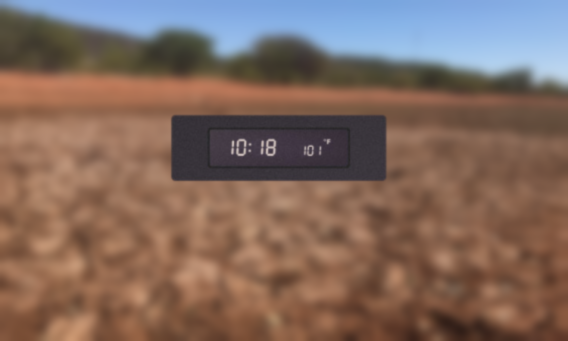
10:18
